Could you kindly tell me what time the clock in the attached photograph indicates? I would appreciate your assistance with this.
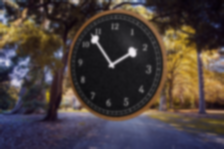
1:53
